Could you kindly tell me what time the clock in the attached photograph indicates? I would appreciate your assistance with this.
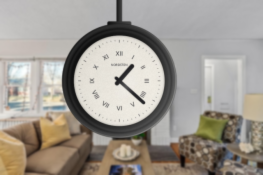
1:22
